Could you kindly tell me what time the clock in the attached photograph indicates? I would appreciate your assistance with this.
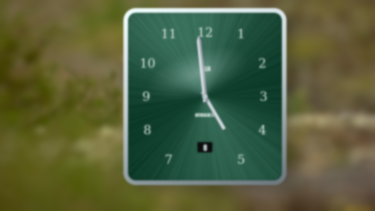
4:59
